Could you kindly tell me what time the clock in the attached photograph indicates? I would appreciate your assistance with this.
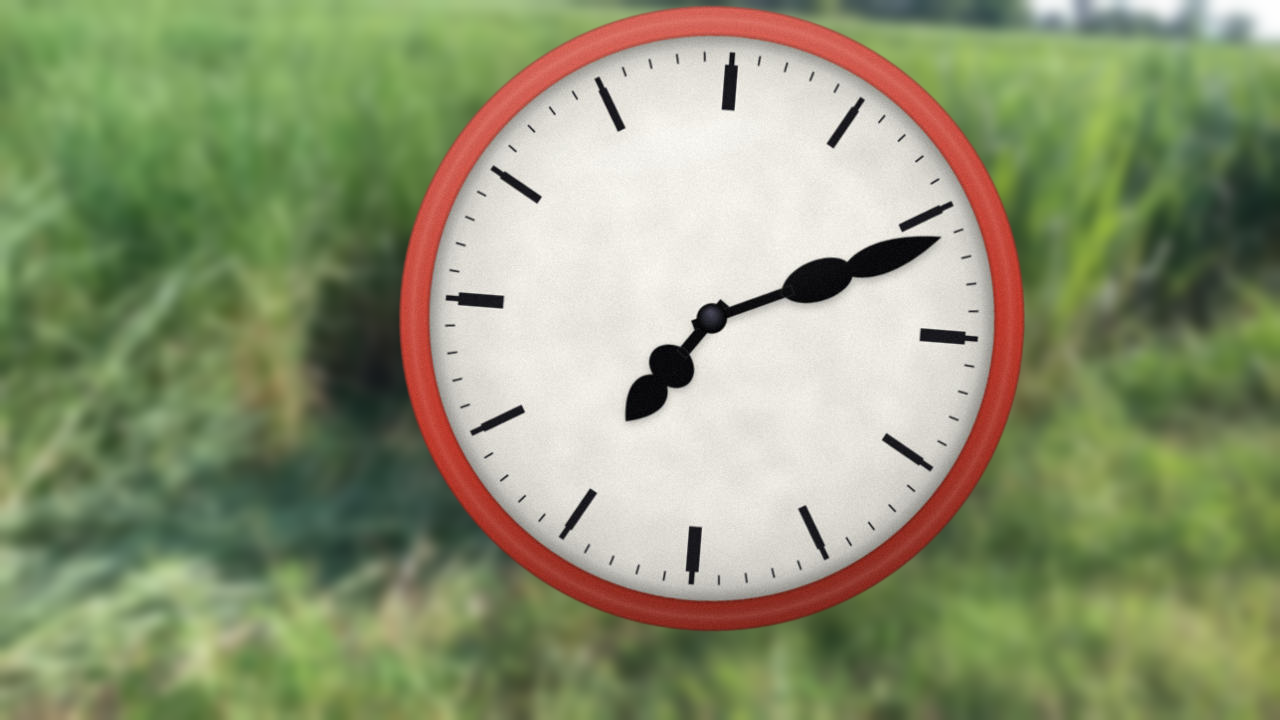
7:11
